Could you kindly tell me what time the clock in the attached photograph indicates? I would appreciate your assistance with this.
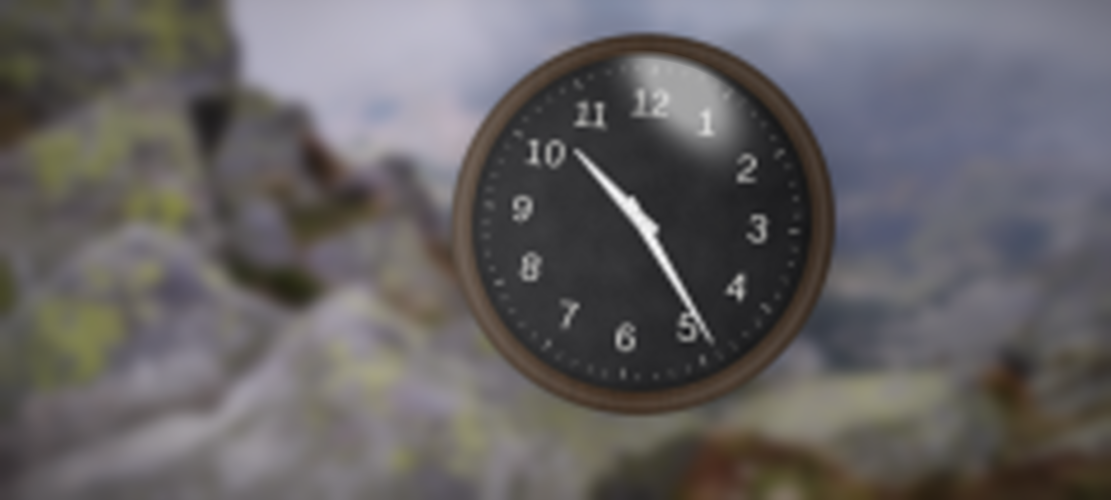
10:24
